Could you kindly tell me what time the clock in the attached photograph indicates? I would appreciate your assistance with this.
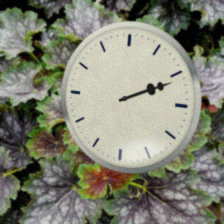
2:11
